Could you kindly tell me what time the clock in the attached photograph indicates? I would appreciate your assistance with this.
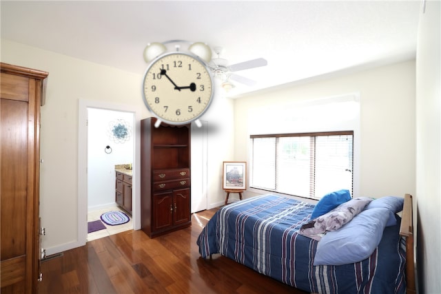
2:53
